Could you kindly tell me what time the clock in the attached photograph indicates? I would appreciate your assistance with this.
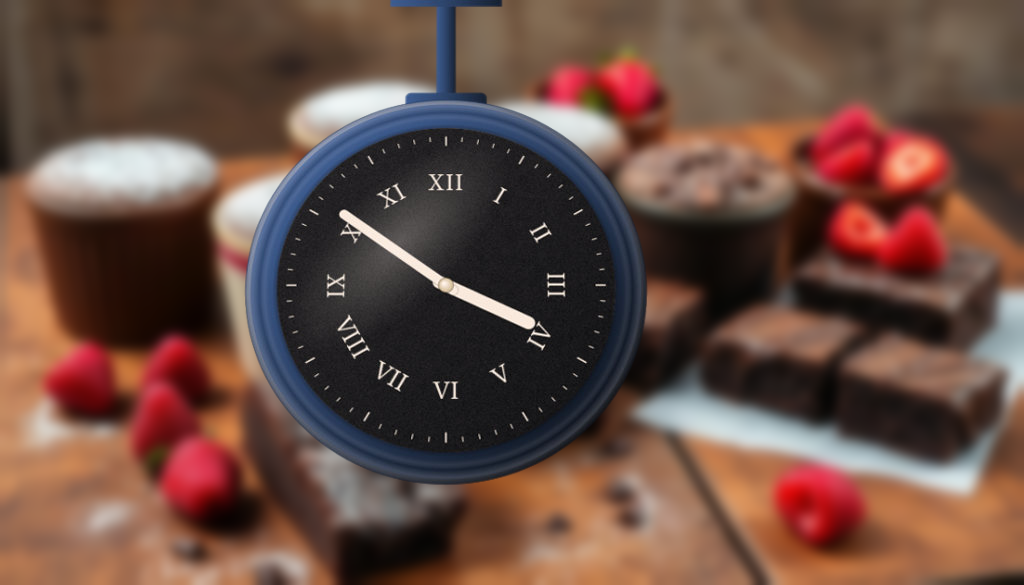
3:51
